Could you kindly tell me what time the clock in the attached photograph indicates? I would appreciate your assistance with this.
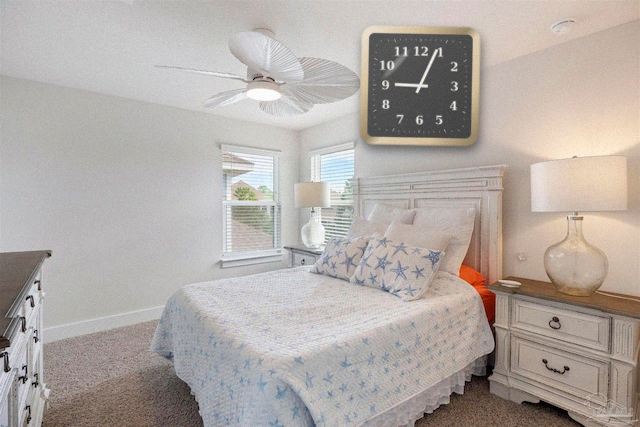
9:04
